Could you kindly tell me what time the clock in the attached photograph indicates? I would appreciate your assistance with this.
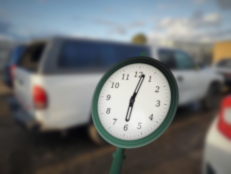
6:02
